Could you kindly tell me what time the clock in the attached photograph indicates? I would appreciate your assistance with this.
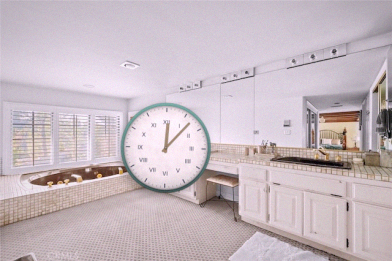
12:07
